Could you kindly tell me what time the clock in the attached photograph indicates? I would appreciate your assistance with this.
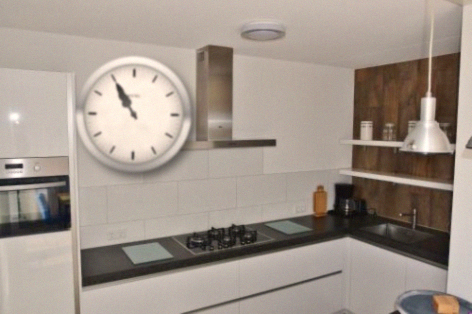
10:55
